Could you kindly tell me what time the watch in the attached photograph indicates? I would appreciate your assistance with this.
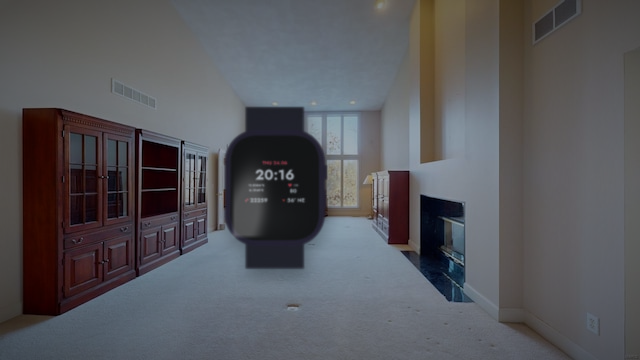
20:16
